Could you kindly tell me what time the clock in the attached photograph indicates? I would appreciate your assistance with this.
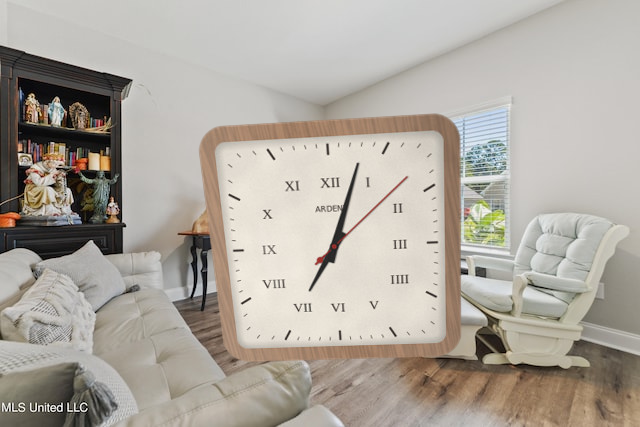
7:03:08
